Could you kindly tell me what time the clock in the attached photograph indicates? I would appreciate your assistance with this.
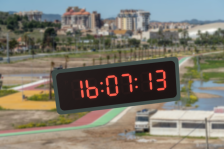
16:07:13
